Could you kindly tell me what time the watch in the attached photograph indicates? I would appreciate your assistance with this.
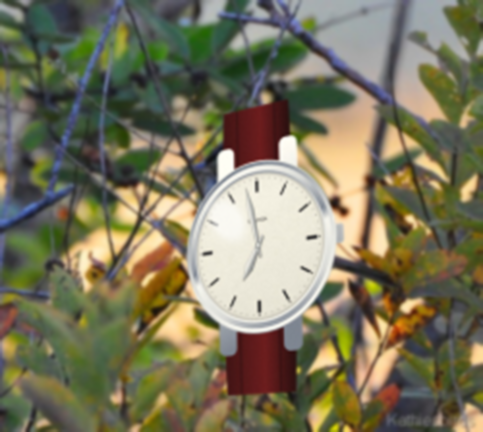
6:58
